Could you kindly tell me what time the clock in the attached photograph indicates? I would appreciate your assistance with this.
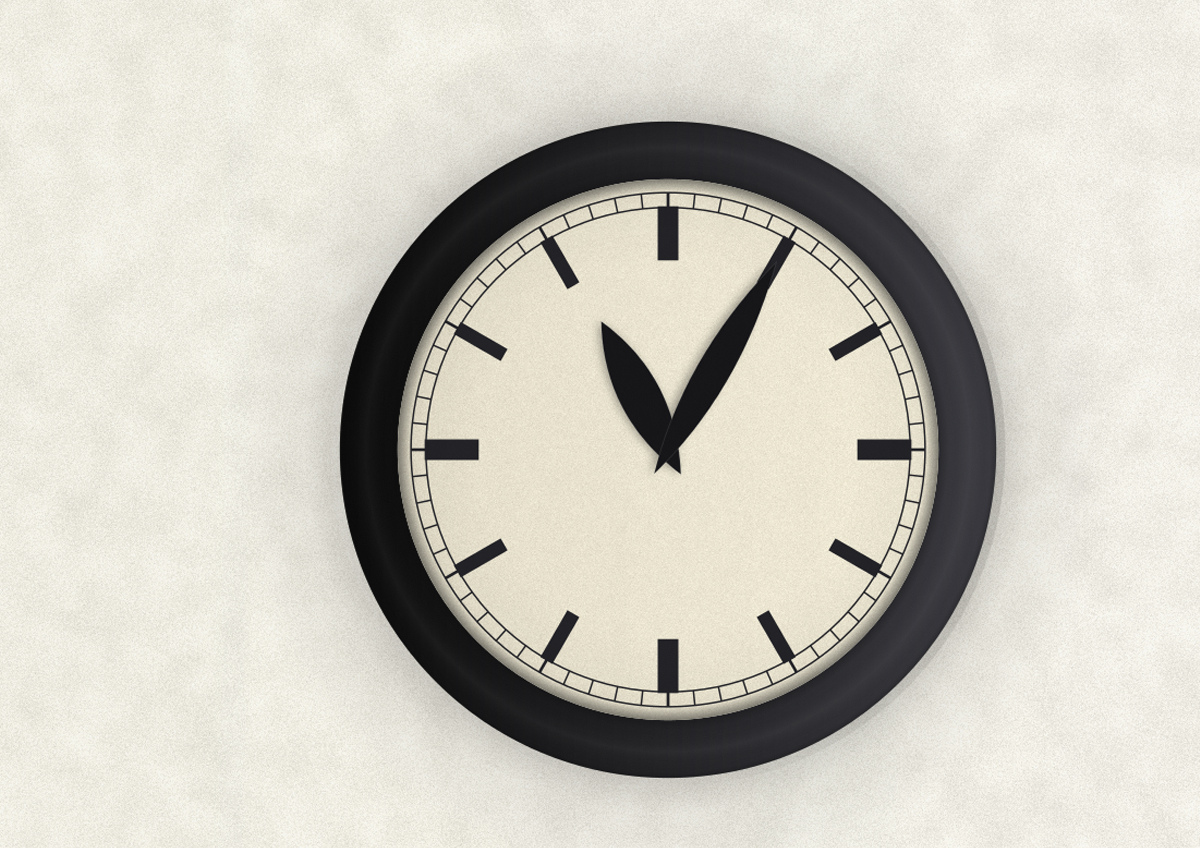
11:05
